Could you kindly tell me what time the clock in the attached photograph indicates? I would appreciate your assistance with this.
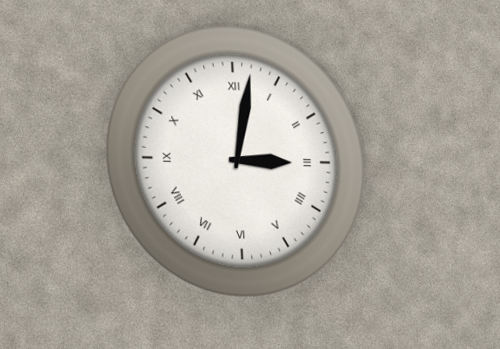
3:02
